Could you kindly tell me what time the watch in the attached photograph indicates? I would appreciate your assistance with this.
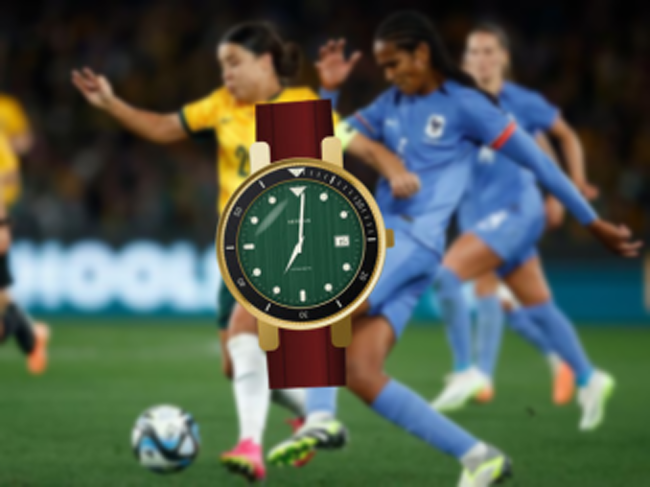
7:01
